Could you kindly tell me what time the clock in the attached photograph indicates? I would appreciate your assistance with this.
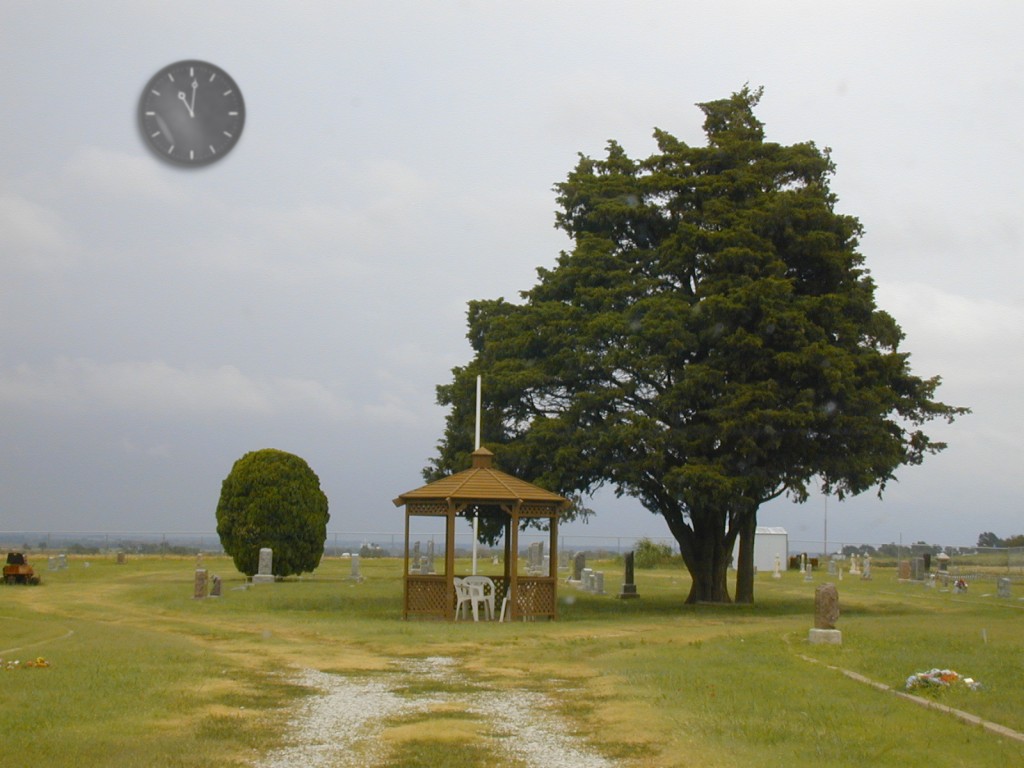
11:01
